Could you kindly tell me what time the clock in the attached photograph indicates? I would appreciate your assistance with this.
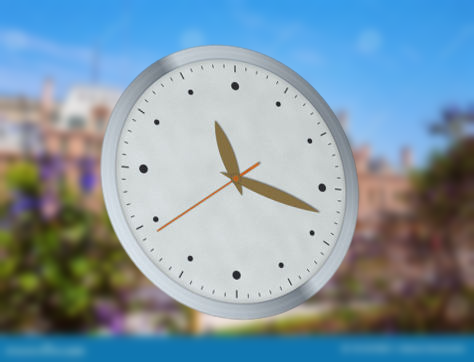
11:17:39
